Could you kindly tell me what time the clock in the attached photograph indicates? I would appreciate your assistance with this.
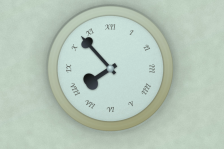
7:53
